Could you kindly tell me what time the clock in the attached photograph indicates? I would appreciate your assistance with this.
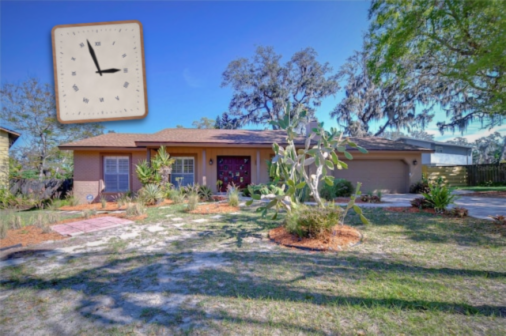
2:57
